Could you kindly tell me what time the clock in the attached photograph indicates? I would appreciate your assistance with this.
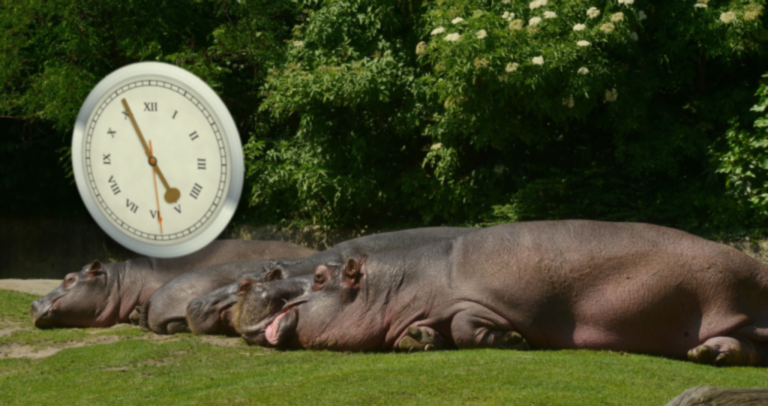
4:55:29
